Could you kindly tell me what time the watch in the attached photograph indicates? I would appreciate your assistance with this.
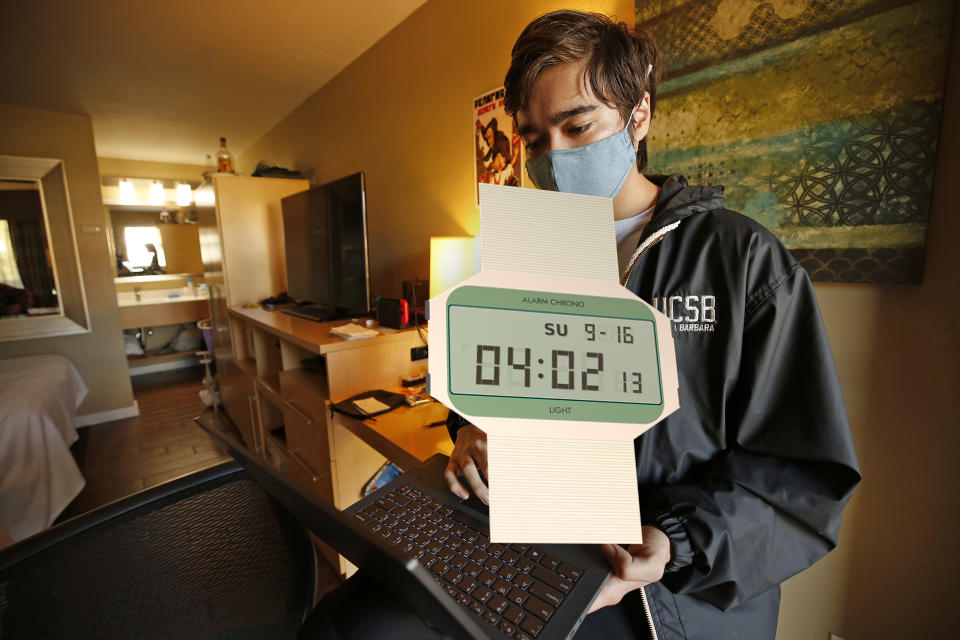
4:02:13
